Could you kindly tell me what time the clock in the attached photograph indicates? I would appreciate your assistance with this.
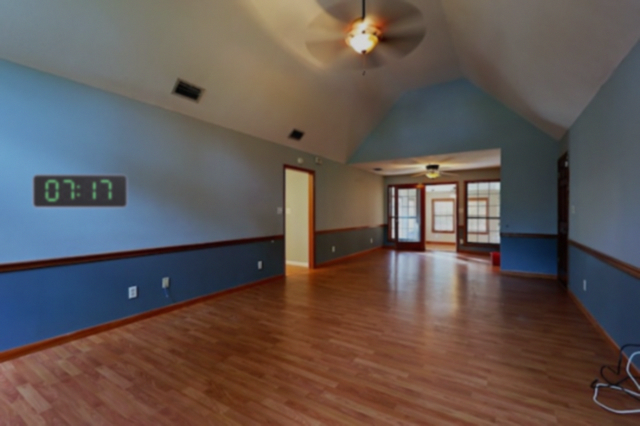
7:17
